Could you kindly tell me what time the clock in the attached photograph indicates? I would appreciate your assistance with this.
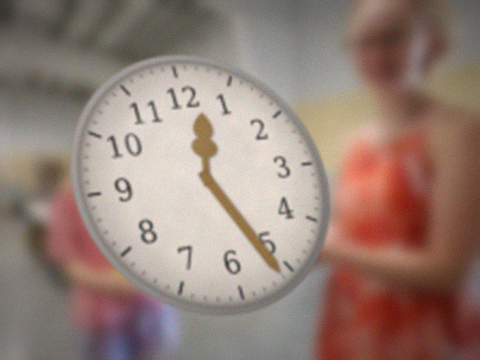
12:26
